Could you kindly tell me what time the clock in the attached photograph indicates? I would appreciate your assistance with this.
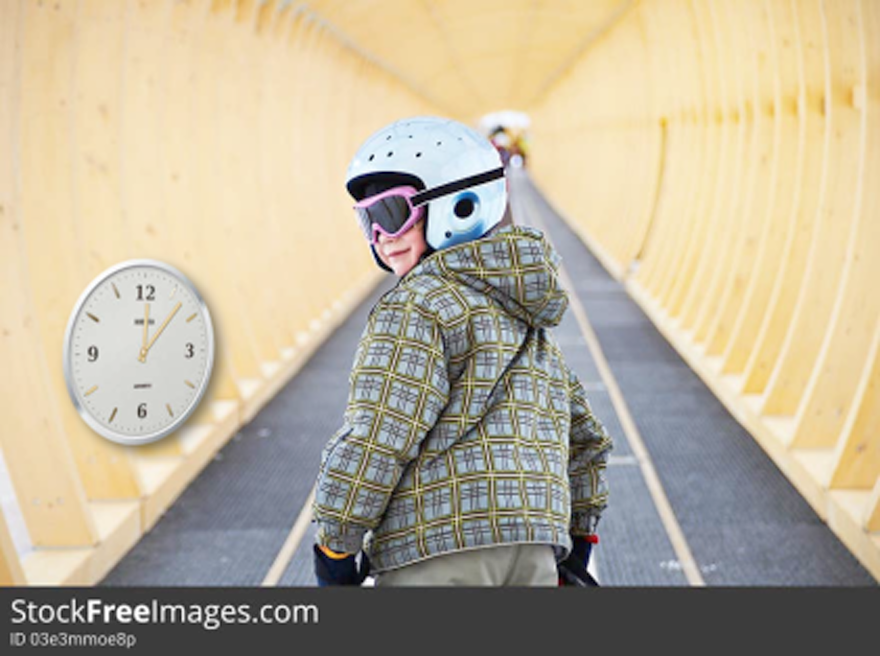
12:07
